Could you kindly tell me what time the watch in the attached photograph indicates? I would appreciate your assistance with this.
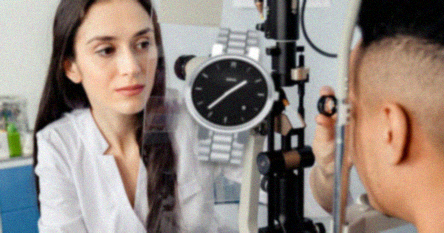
1:37
